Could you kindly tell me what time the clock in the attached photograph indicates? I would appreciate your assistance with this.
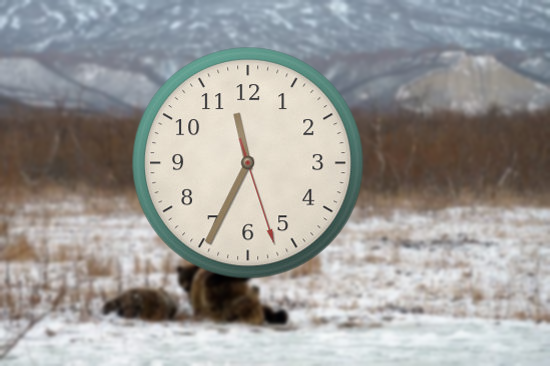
11:34:27
